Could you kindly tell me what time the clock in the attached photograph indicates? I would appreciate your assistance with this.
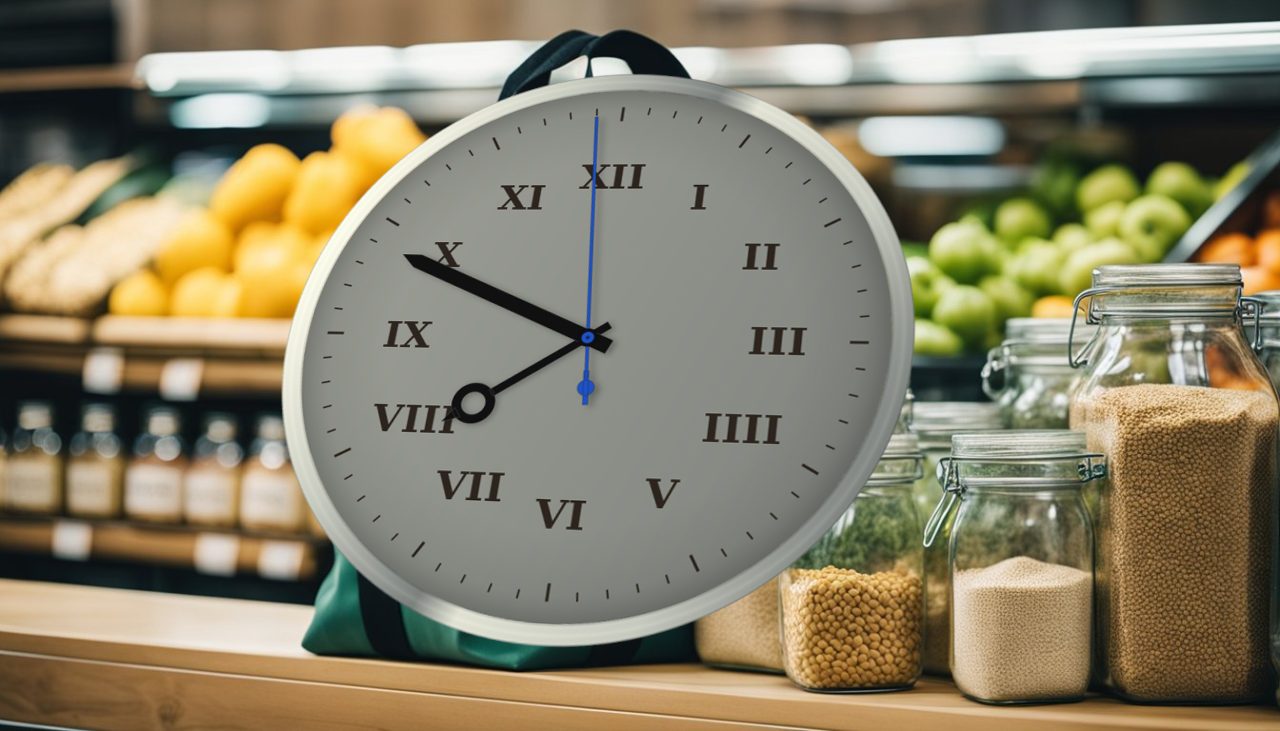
7:48:59
